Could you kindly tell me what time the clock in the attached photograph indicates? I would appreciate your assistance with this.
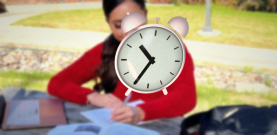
10:35
